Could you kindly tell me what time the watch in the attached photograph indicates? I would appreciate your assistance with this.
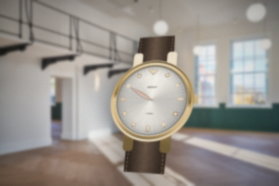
9:50
